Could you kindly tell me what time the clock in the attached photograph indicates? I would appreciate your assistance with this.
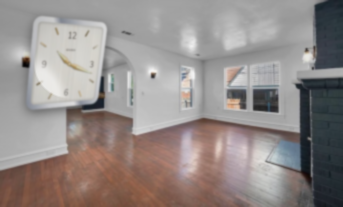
10:18
